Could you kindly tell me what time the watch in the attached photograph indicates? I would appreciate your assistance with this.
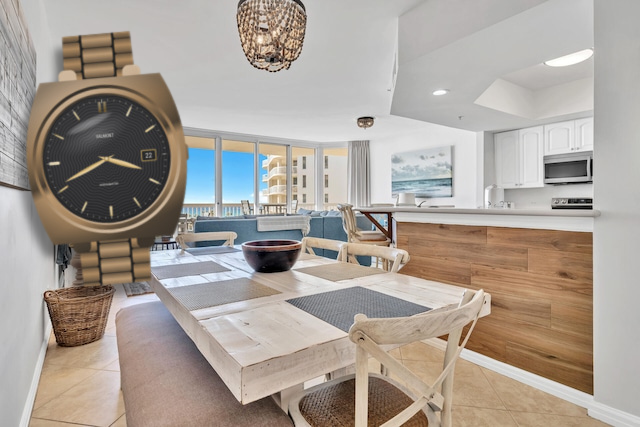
3:41
